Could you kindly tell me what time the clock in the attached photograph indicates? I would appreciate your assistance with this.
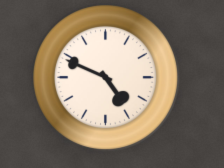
4:49
